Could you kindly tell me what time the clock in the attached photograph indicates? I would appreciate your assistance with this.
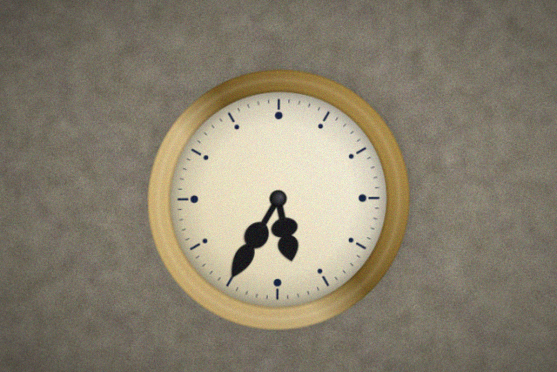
5:35
